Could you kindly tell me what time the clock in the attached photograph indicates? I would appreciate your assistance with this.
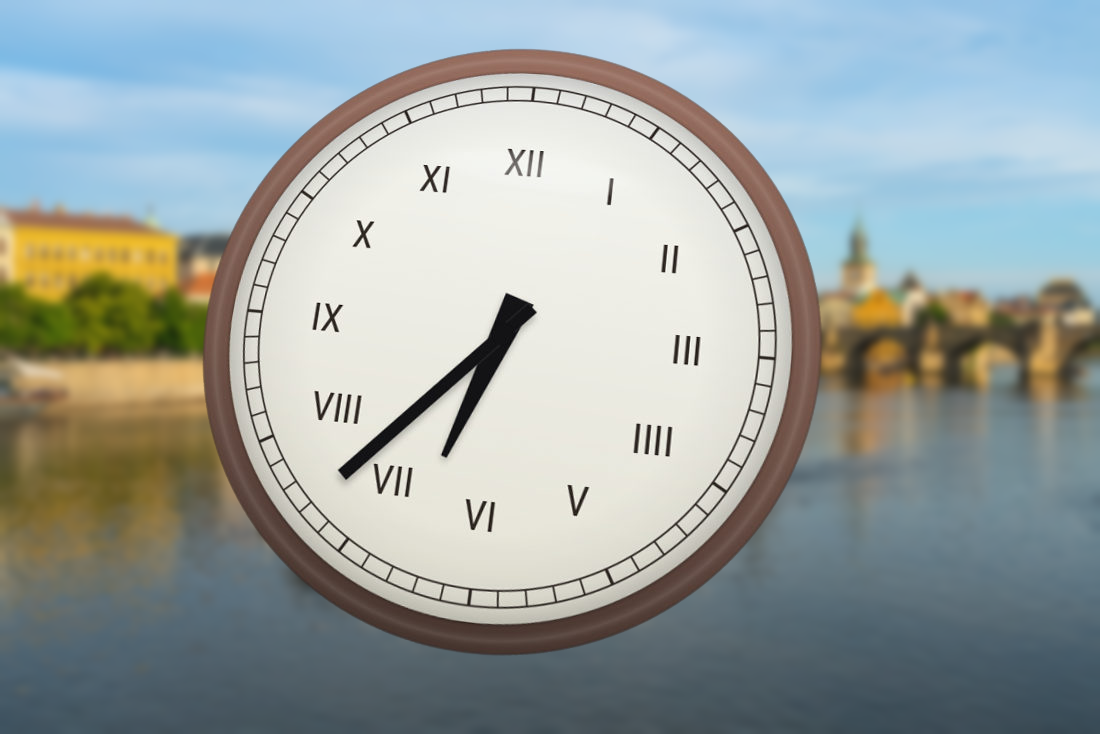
6:37
